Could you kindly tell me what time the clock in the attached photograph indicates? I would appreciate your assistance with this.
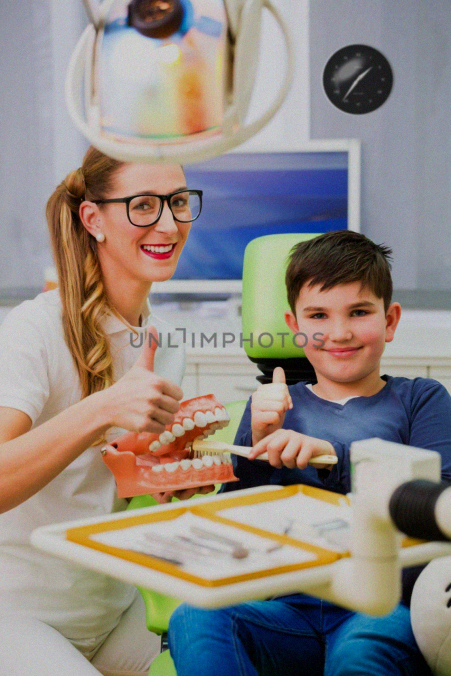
1:36
